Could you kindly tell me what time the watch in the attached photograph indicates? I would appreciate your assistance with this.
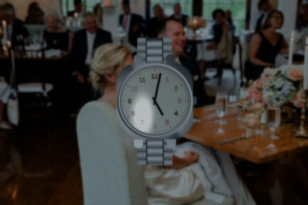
5:02
